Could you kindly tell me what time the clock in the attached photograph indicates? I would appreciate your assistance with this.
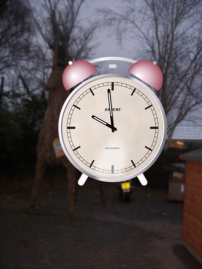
9:59
